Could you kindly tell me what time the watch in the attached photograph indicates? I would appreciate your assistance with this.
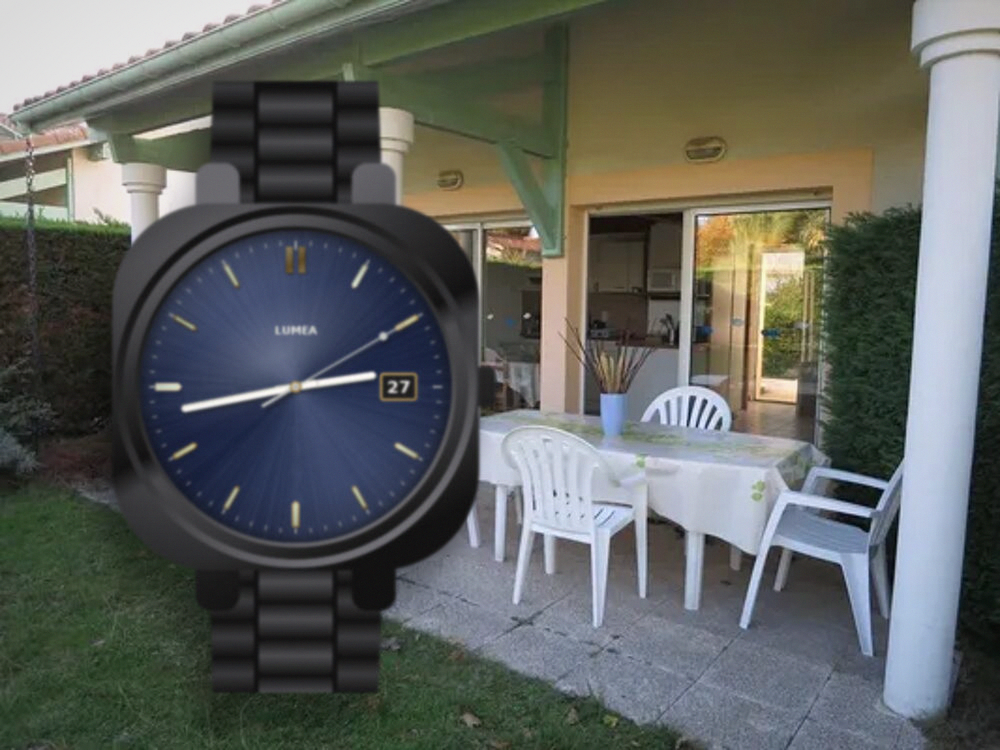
2:43:10
